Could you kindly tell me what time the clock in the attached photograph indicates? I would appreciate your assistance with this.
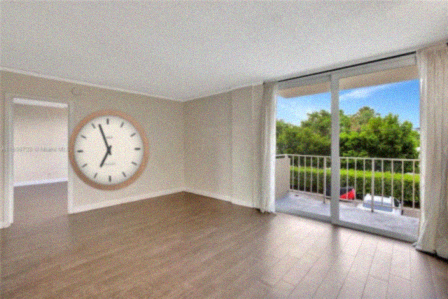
6:57
